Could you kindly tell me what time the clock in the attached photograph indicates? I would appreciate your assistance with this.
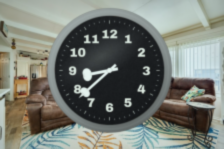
8:38
